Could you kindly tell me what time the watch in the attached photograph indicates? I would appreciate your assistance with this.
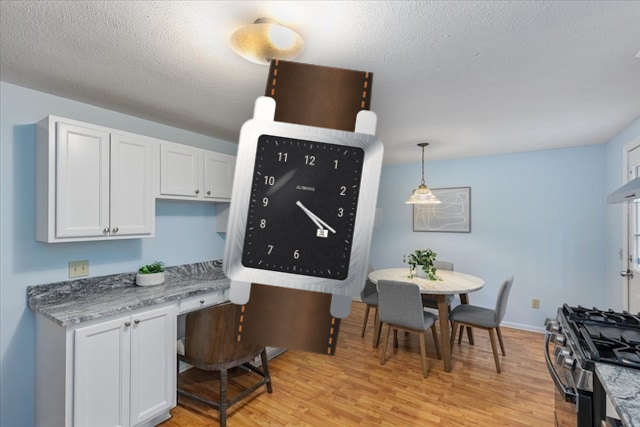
4:20
